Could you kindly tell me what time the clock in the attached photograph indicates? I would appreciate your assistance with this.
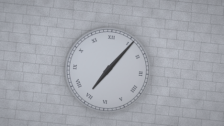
7:06
